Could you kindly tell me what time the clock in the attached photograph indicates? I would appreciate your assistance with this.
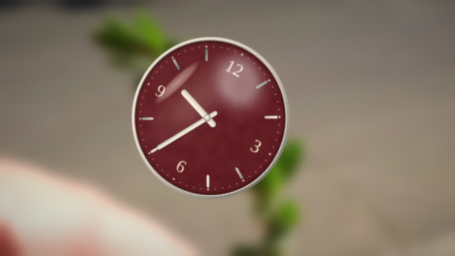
9:35
